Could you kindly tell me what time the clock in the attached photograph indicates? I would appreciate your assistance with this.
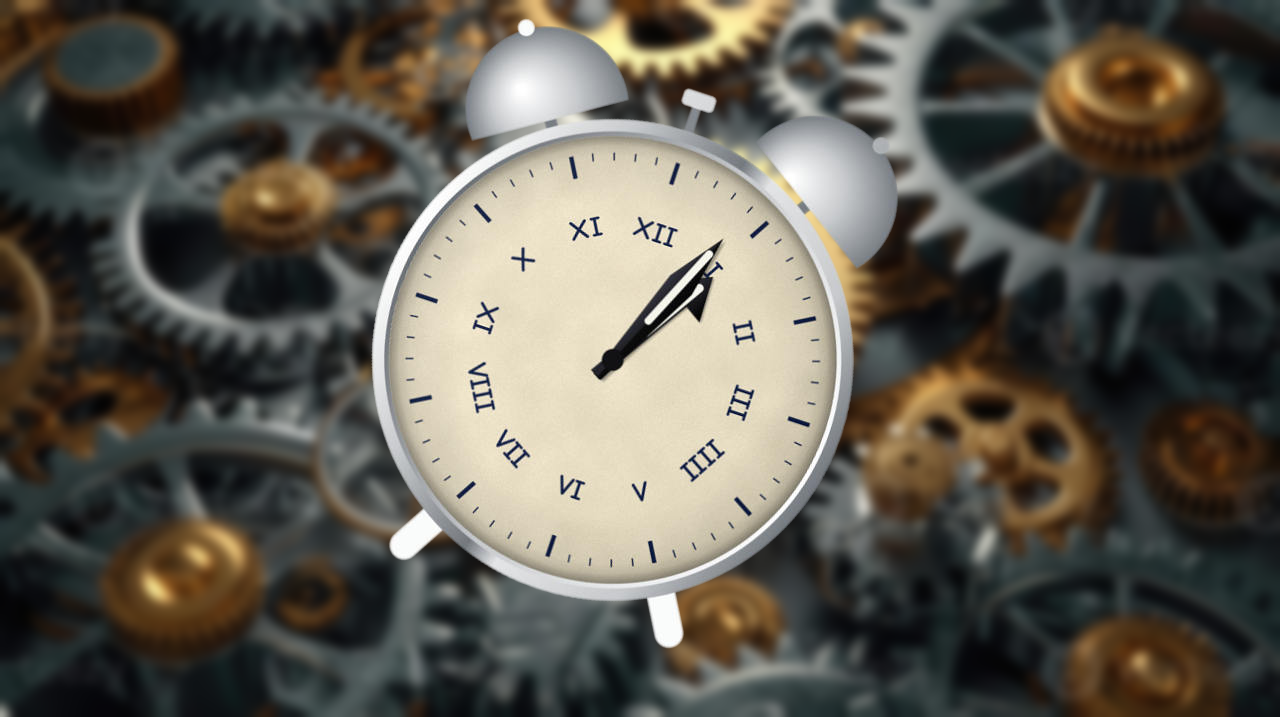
1:04
